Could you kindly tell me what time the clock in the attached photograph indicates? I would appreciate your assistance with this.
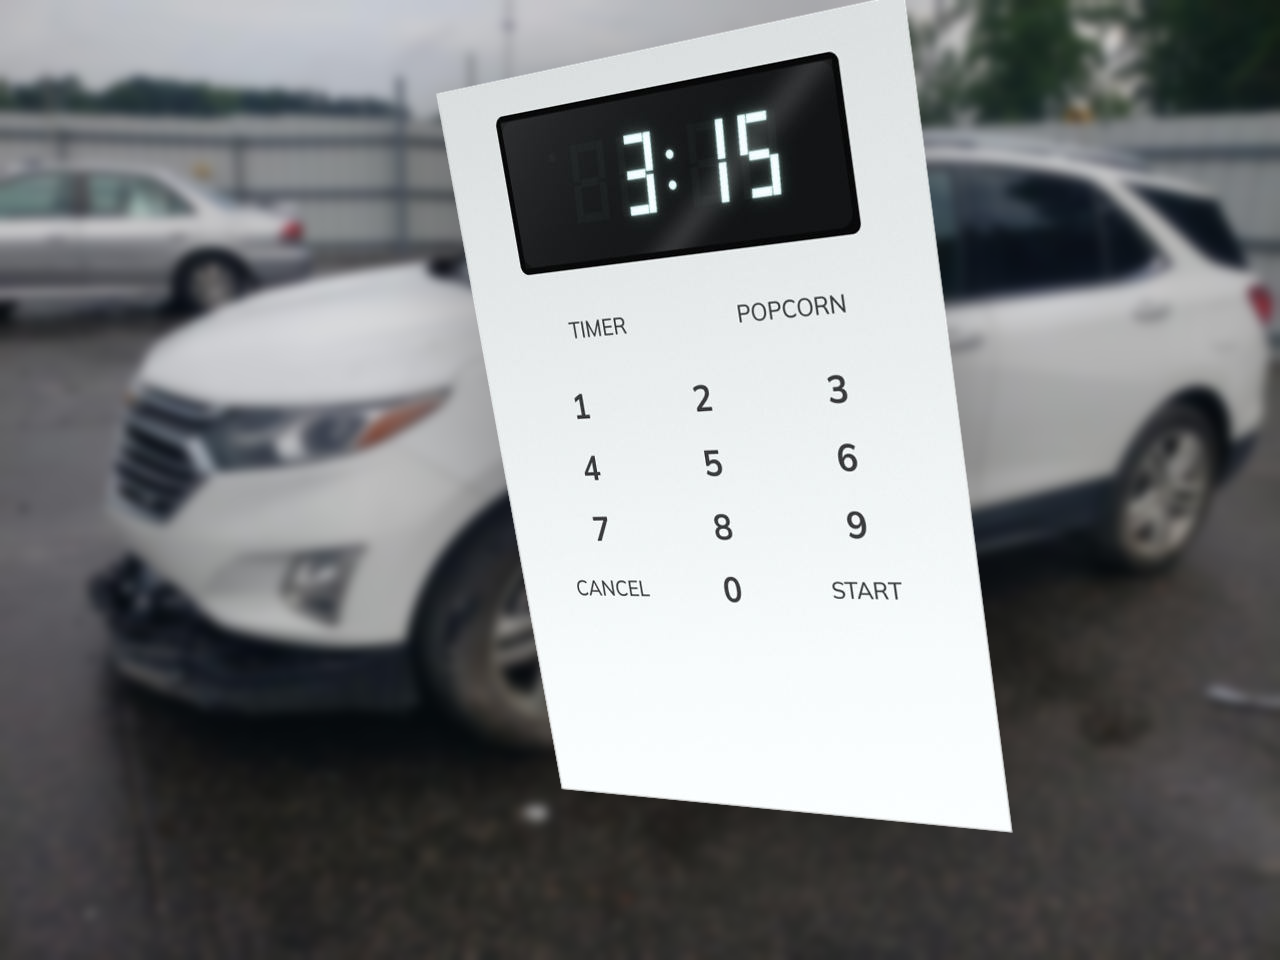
3:15
